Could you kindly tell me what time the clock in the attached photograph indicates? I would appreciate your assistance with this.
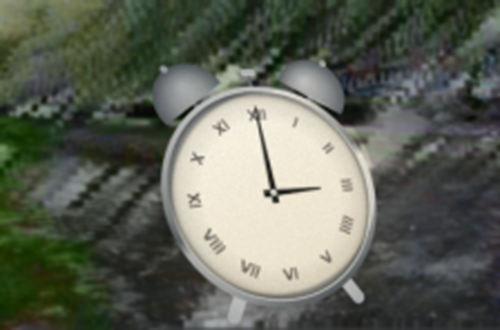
3:00
